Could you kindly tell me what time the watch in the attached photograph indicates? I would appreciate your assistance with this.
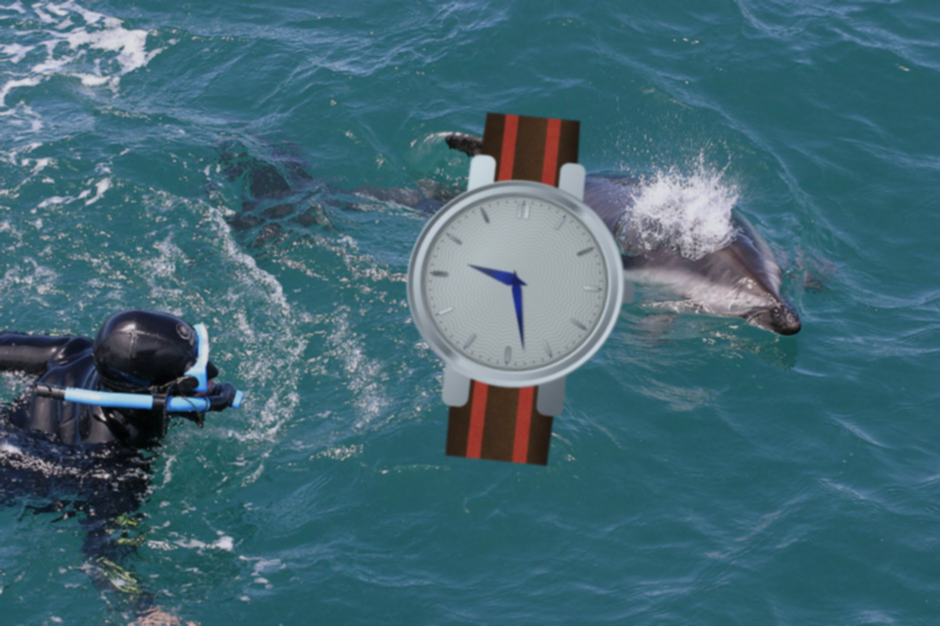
9:28
